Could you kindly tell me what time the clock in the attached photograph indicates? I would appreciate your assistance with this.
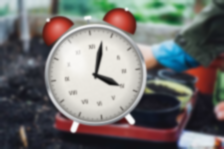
4:03
